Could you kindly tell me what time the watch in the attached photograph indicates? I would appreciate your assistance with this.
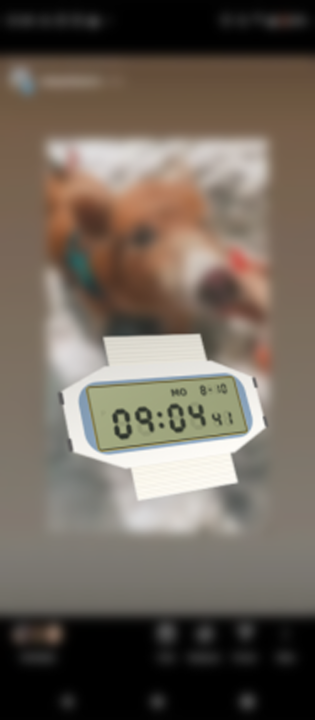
9:04:41
